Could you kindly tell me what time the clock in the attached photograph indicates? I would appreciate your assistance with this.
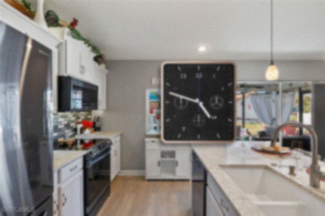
4:48
